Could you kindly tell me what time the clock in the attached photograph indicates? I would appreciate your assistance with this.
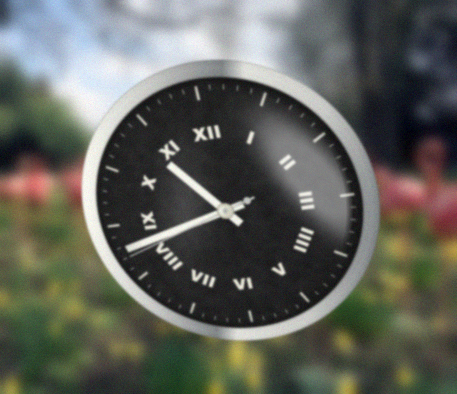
10:42:42
